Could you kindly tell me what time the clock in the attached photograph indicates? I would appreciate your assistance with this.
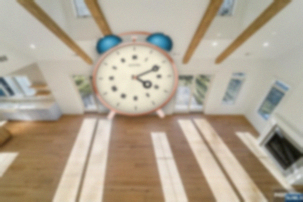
4:11
